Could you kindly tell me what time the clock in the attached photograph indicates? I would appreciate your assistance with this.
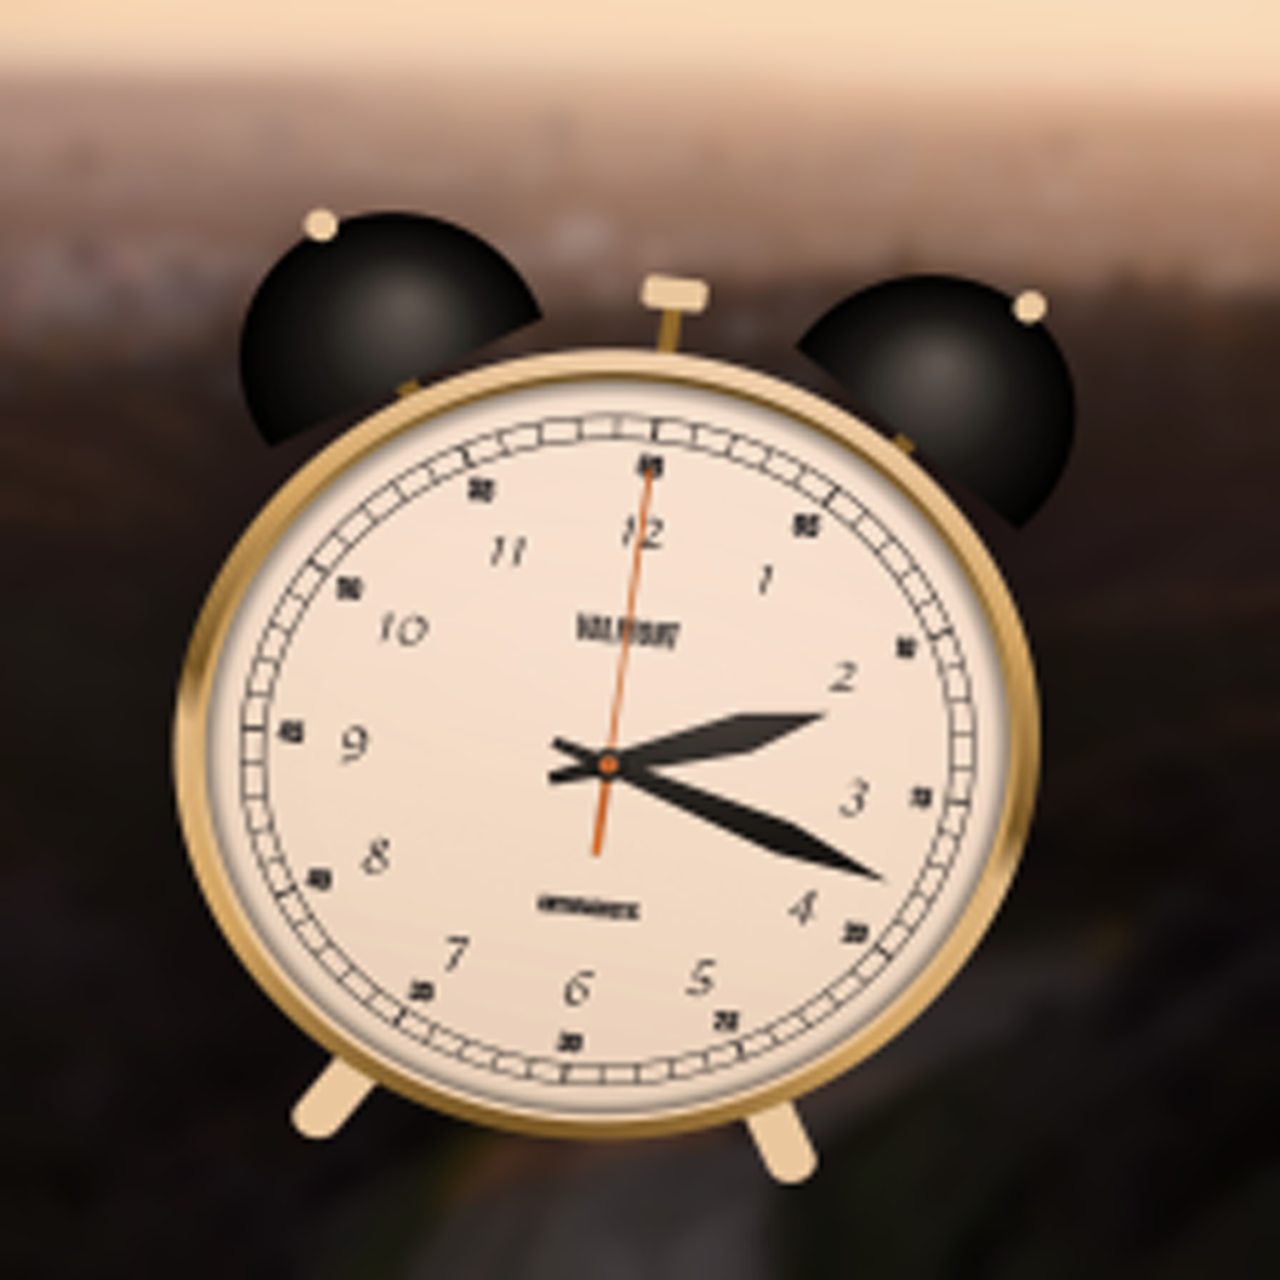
2:18:00
